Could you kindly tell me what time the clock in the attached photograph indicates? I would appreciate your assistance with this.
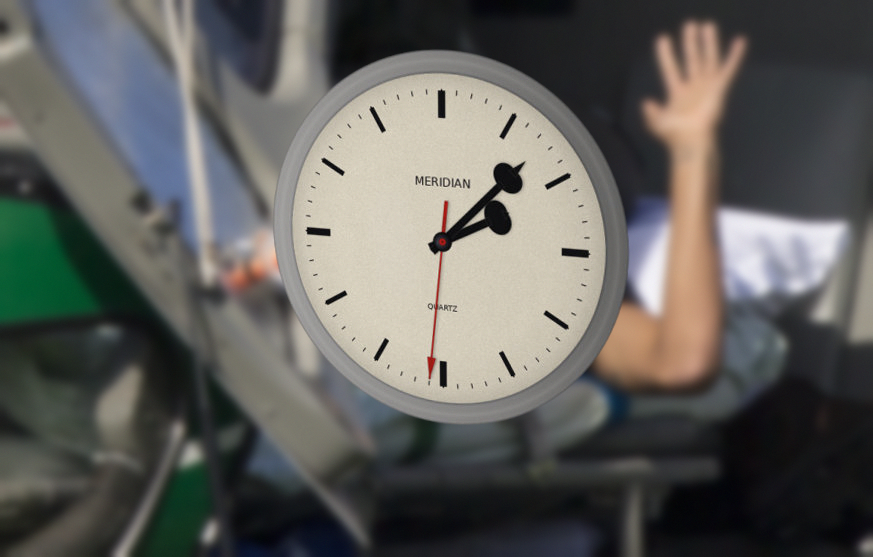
2:07:31
